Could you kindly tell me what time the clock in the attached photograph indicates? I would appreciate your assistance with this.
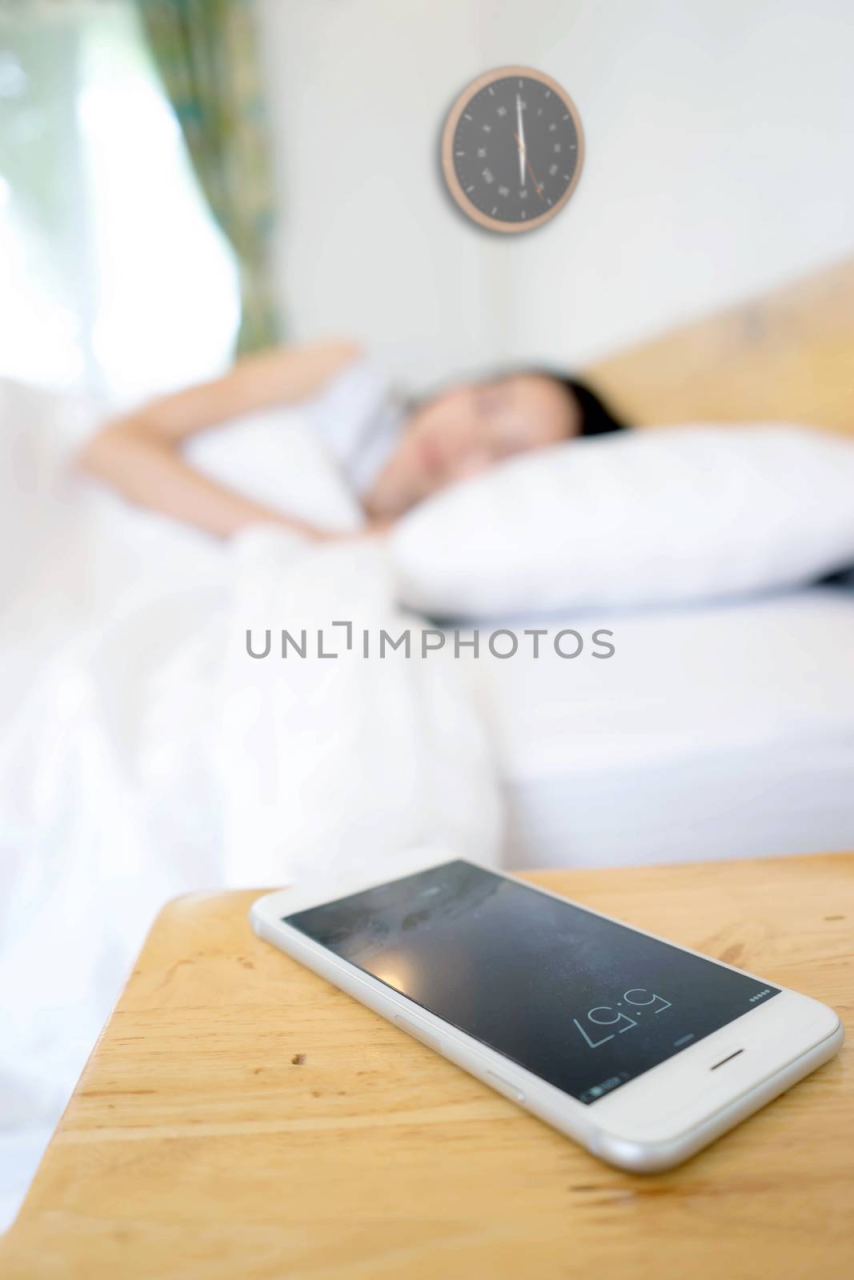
5:59:26
